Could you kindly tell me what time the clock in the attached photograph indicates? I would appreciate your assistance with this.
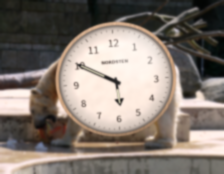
5:50
